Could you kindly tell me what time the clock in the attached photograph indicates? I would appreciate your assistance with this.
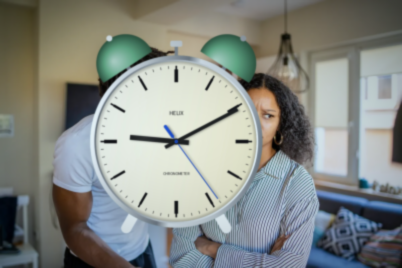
9:10:24
